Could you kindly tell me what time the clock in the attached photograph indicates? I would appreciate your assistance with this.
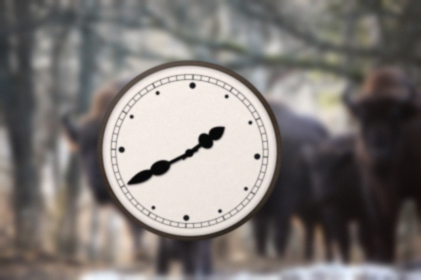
1:40
